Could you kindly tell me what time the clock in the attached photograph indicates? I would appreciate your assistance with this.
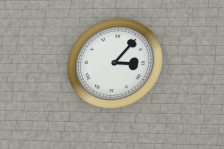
3:06
